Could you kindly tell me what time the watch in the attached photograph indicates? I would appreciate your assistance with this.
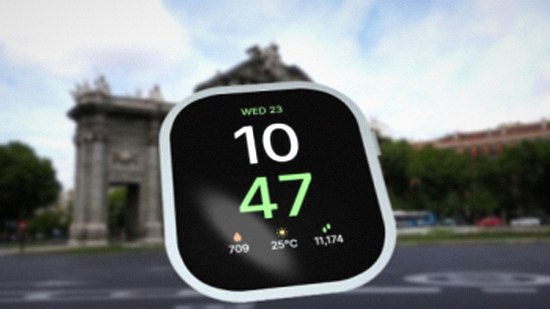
10:47
